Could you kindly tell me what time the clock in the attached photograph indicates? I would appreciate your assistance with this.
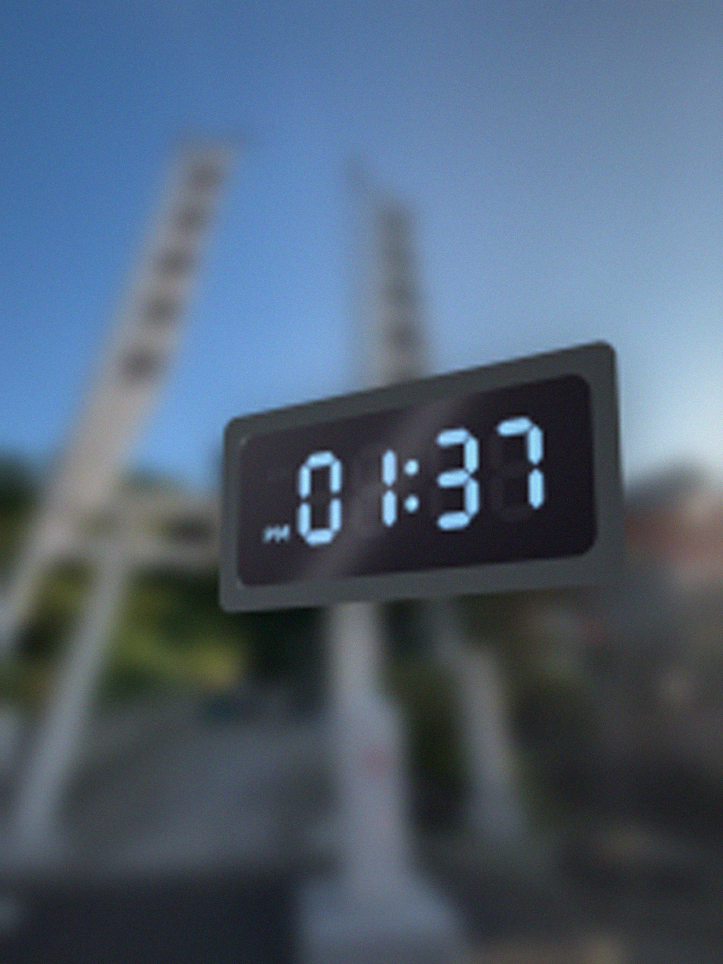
1:37
